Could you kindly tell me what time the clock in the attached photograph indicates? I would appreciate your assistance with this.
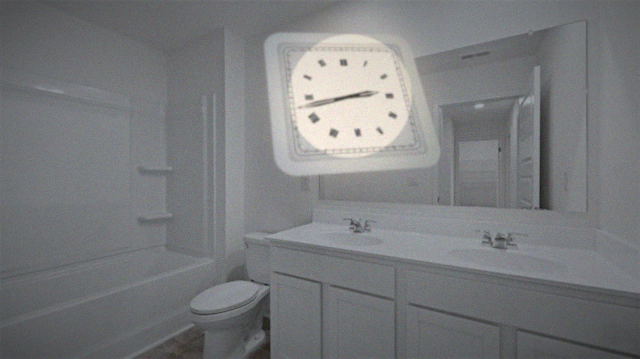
2:43
